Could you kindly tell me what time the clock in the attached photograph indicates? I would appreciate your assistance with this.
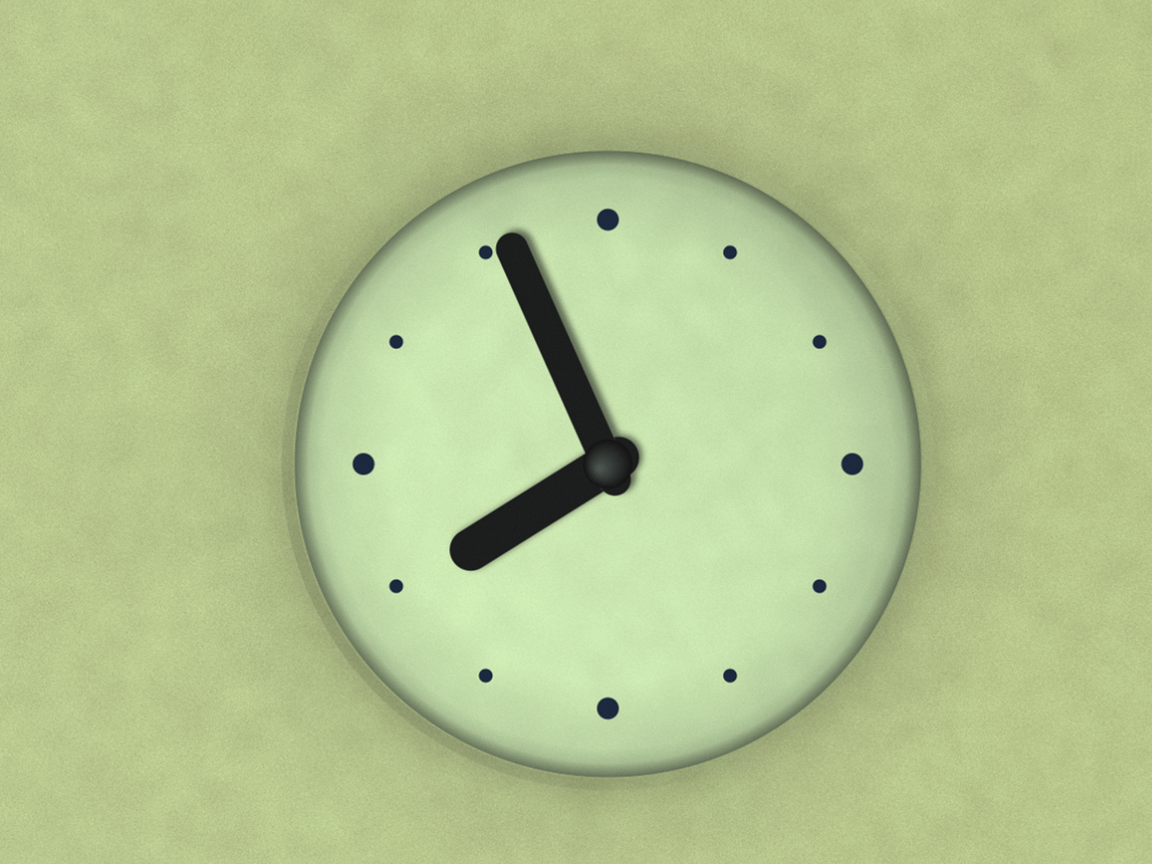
7:56
